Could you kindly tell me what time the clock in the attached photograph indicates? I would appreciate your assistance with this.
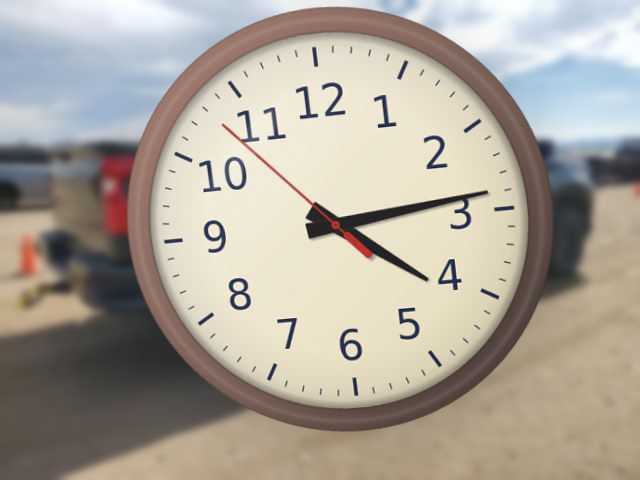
4:13:53
